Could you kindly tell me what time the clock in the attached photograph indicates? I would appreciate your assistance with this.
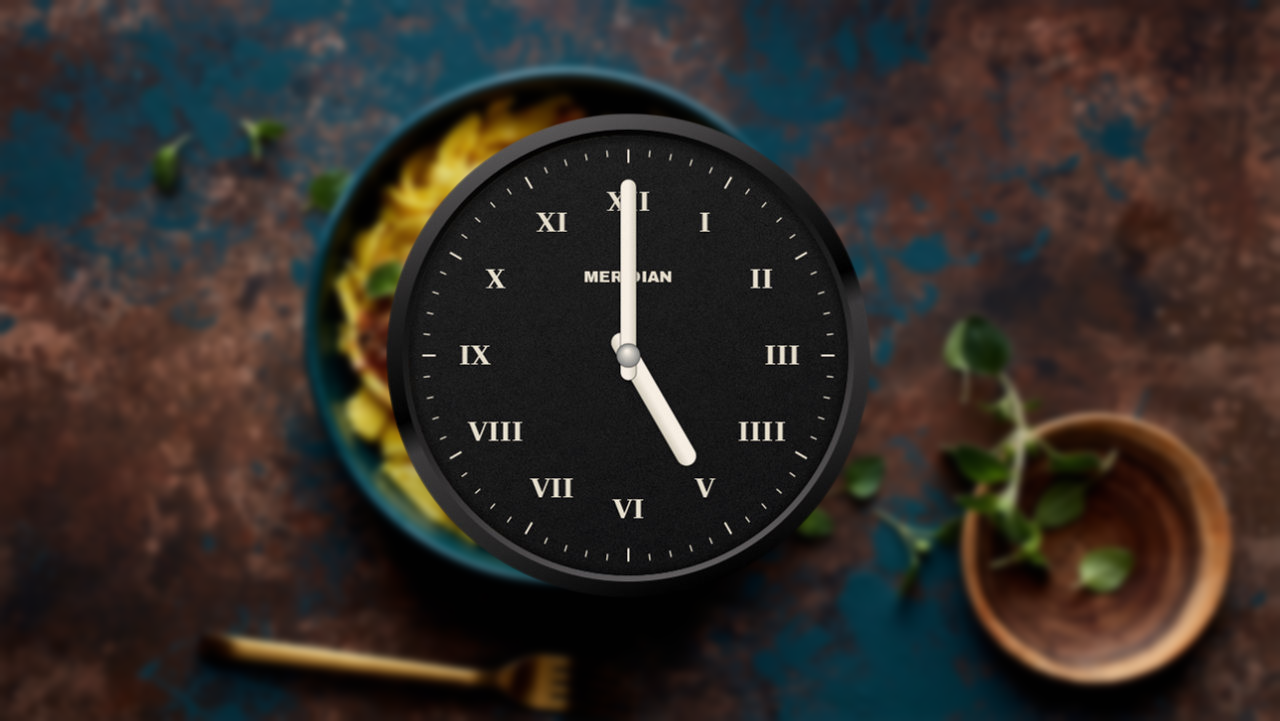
5:00
